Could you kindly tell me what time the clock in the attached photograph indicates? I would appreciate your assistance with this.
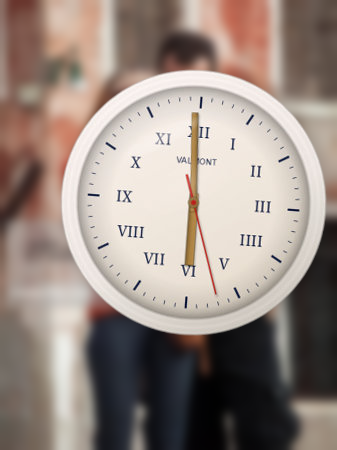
5:59:27
